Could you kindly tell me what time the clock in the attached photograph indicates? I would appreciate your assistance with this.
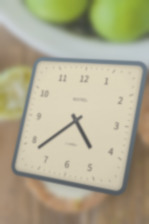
4:38
